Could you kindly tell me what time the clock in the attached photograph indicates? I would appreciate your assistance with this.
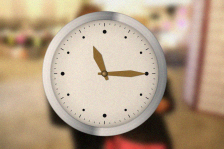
11:15
